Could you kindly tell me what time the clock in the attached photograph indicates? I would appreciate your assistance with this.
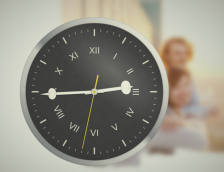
2:44:32
